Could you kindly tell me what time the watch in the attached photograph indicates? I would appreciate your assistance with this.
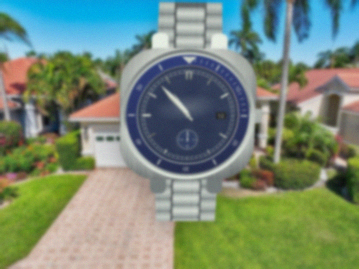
10:53
